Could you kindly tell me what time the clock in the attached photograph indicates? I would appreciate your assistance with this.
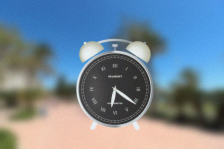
6:21
